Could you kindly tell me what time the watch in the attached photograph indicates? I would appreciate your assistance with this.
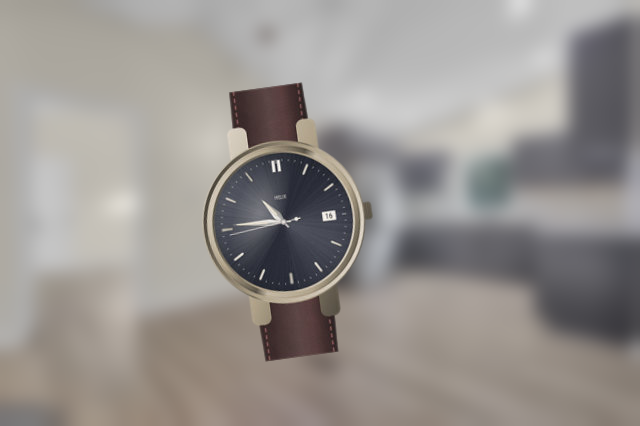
10:45:44
